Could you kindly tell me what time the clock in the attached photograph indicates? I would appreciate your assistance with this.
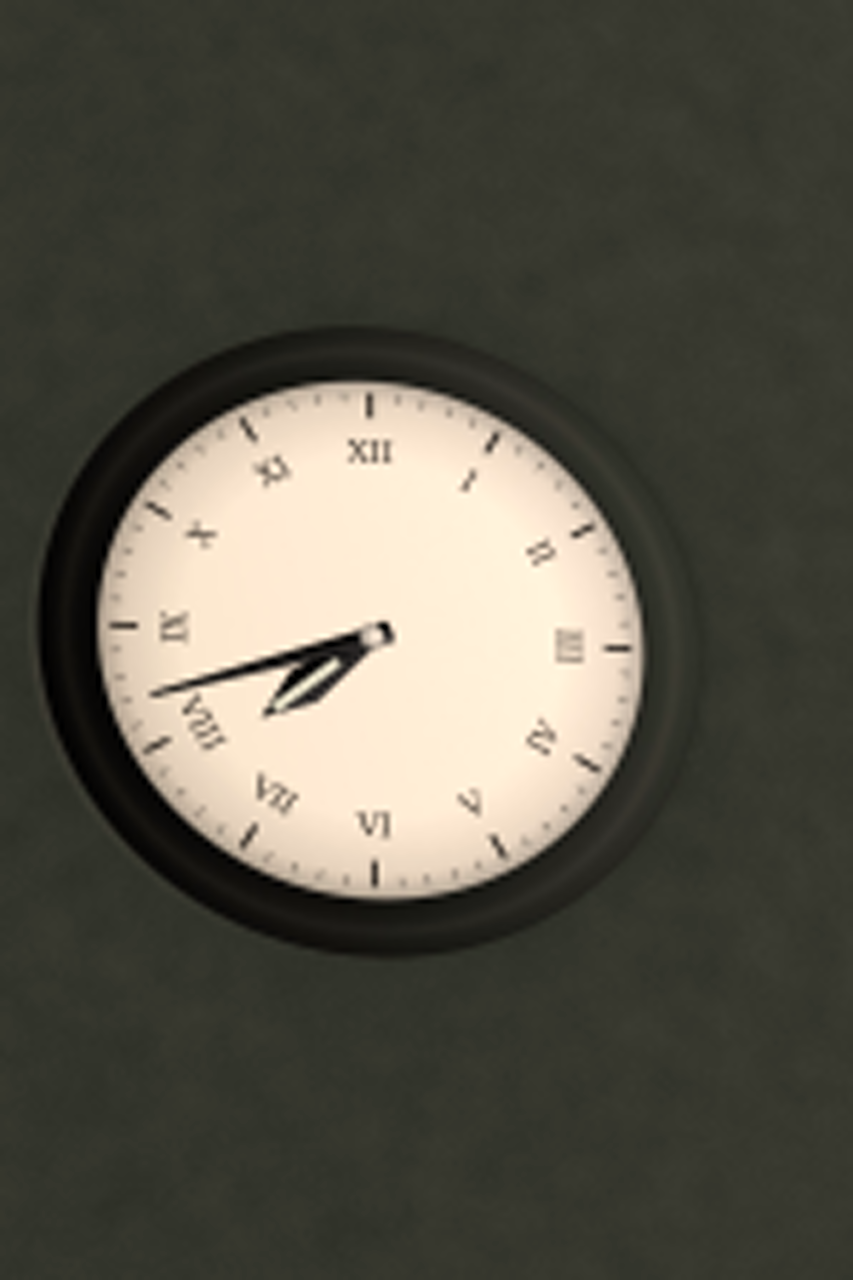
7:42
